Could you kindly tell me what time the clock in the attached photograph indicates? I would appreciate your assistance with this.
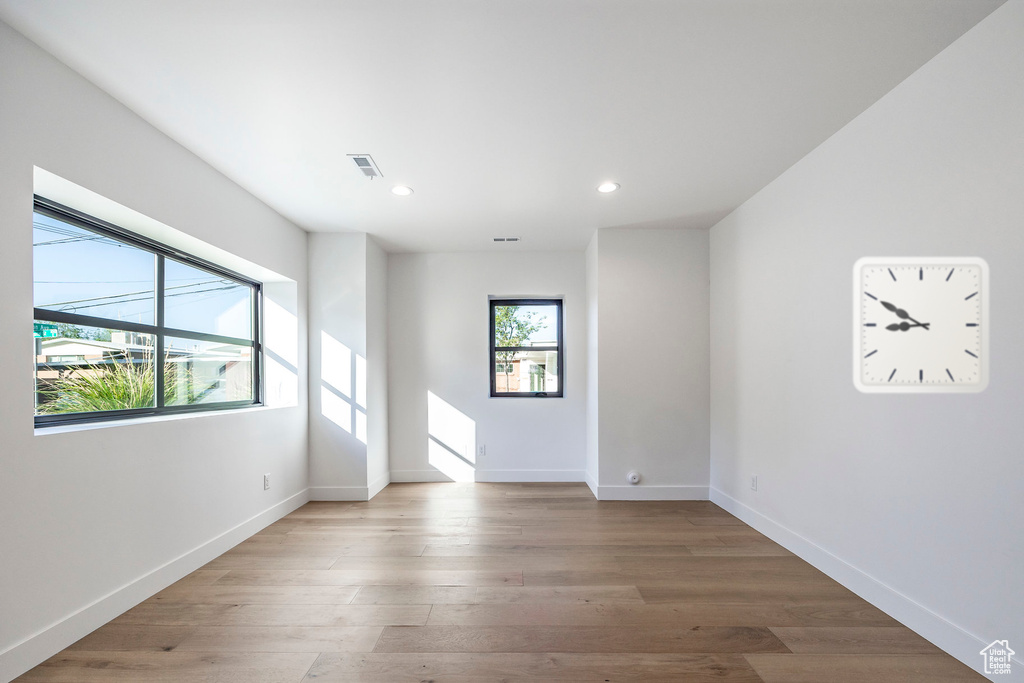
8:50
